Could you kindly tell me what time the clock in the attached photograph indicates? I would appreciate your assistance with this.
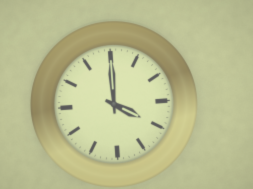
4:00
